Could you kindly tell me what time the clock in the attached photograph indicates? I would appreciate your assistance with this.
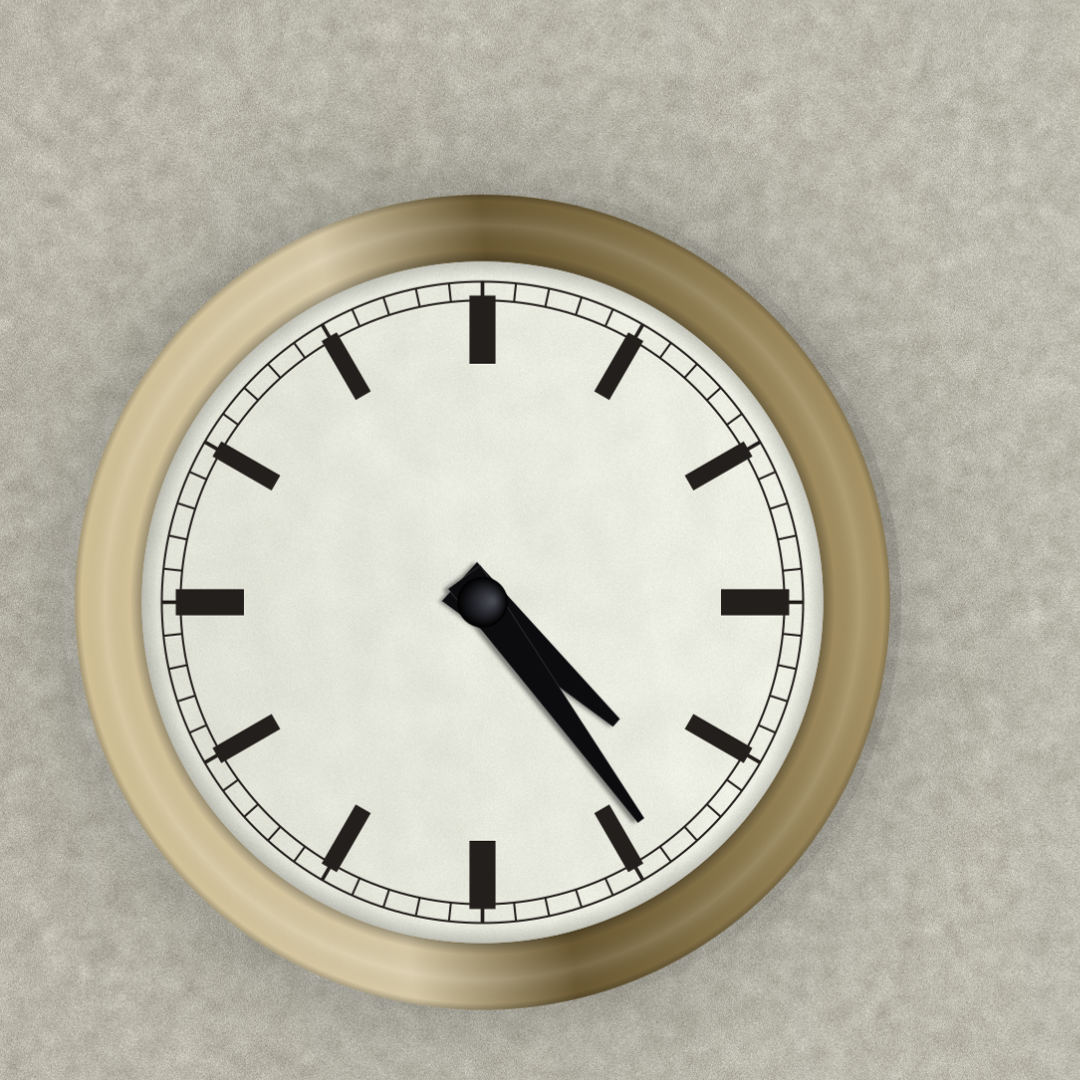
4:24
